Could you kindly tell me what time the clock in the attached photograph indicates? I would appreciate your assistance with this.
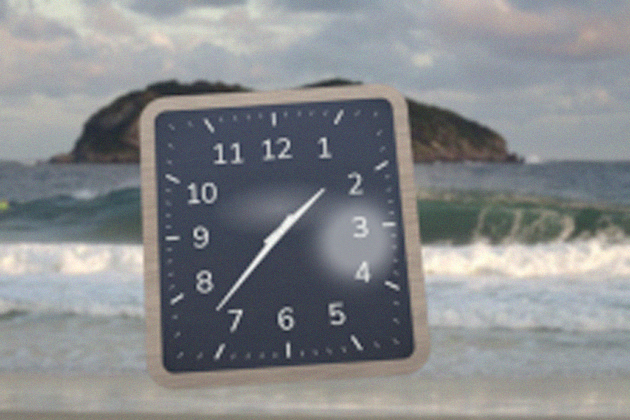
1:37
